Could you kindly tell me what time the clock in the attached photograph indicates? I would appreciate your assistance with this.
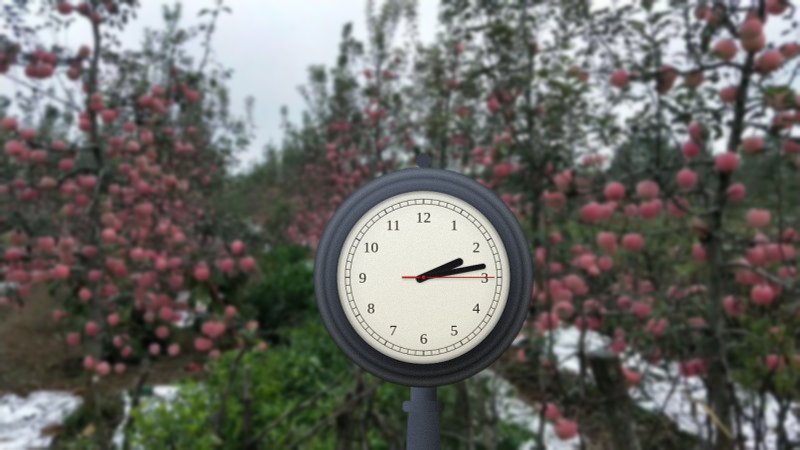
2:13:15
